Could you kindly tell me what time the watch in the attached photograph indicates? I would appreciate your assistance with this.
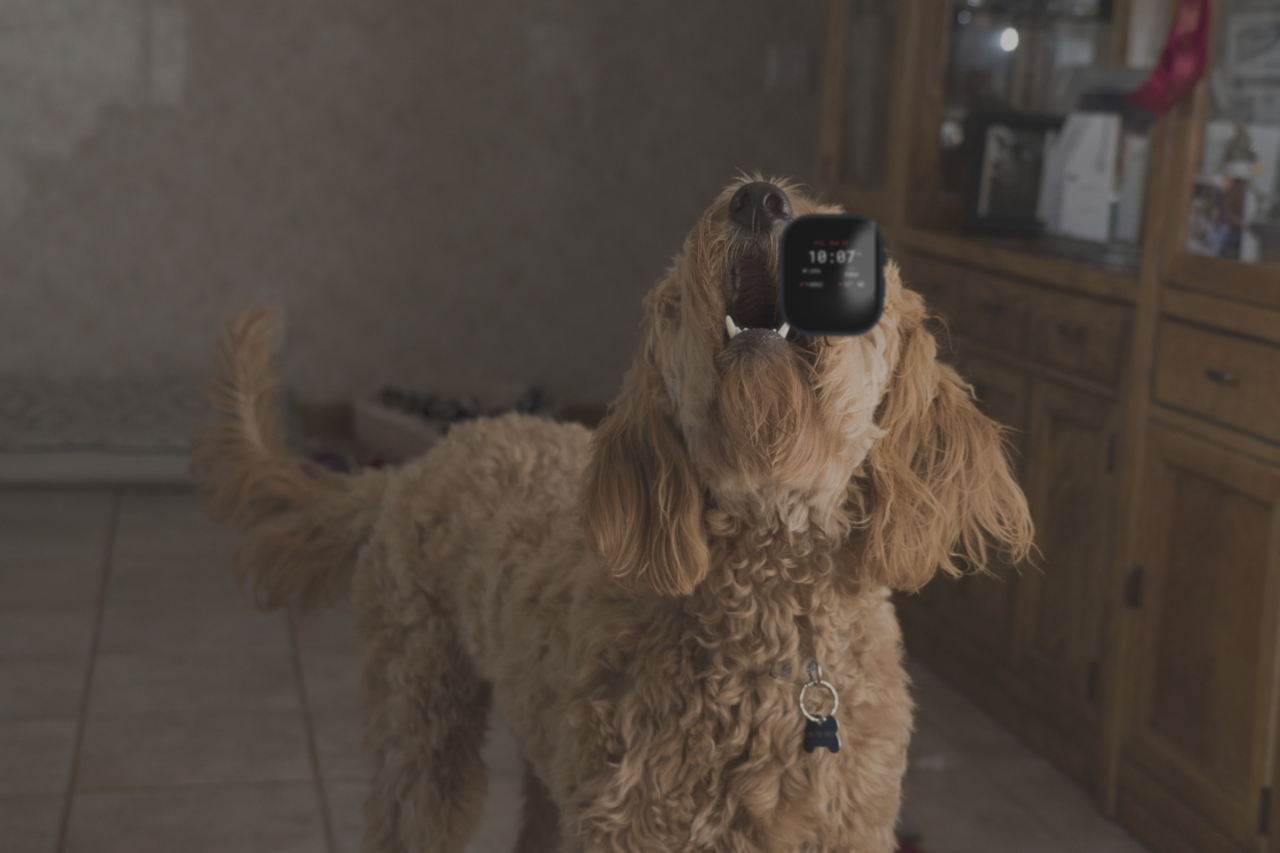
10:07
